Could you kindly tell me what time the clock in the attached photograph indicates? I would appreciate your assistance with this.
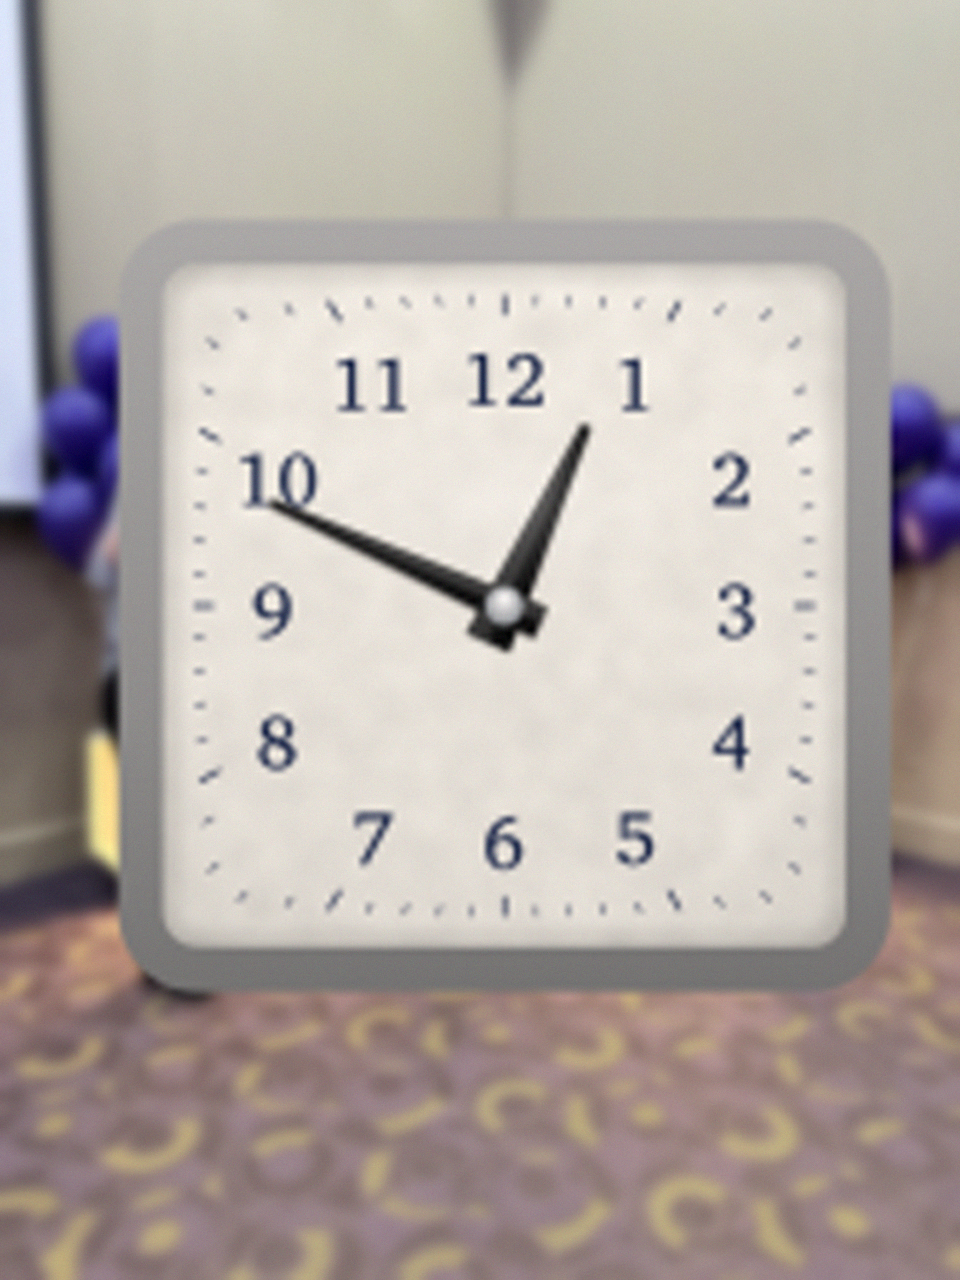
12:49
